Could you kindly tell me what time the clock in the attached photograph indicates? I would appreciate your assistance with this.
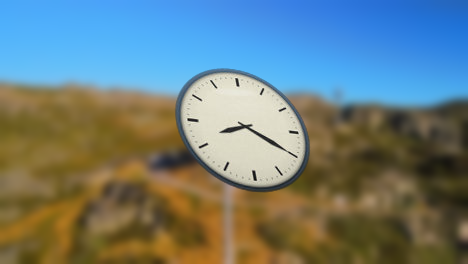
8:20
